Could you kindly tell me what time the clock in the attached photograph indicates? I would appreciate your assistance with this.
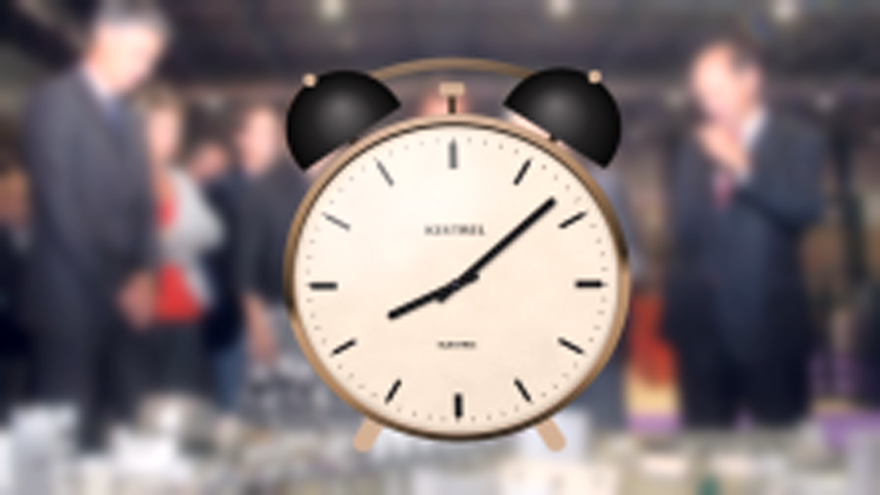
8:08
